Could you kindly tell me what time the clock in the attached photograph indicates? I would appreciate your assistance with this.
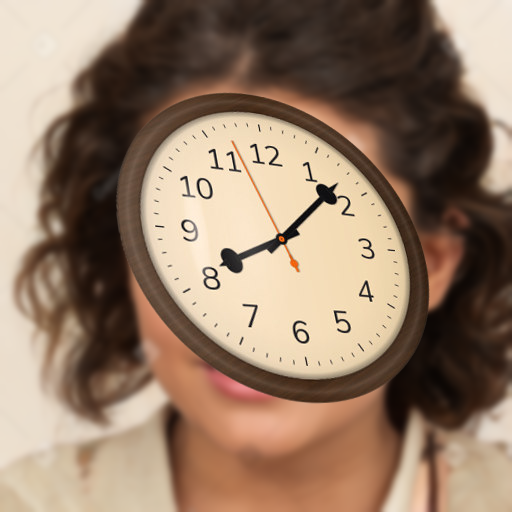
8:07:57
